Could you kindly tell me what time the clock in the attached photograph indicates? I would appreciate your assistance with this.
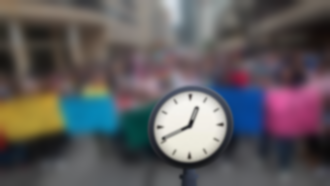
12:41
